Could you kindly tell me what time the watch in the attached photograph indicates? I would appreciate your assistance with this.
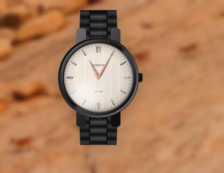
11:05
